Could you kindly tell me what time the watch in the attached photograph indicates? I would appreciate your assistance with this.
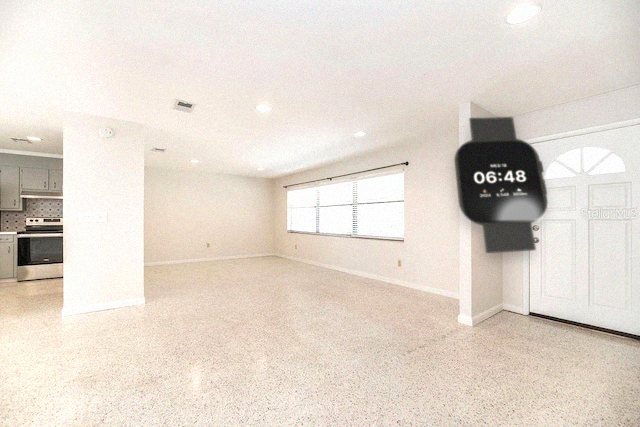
6:48
